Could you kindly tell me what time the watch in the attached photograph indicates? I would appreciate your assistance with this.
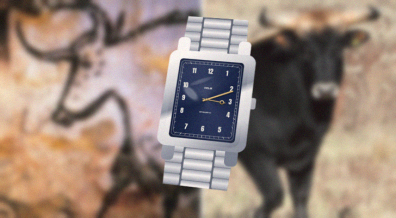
3:11
